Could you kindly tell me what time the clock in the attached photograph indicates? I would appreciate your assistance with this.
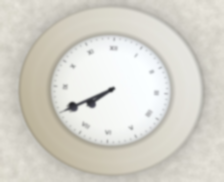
7:40
